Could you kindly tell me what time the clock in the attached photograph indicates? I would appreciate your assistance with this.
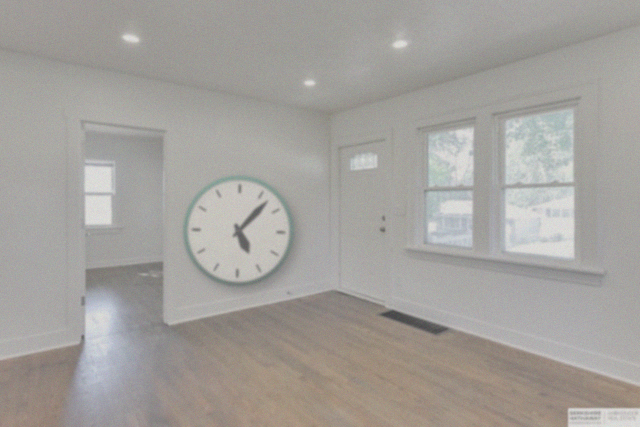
5:07
